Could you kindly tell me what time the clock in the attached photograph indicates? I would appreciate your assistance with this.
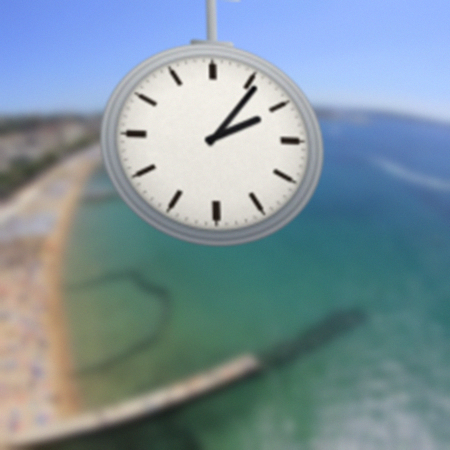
2:06
